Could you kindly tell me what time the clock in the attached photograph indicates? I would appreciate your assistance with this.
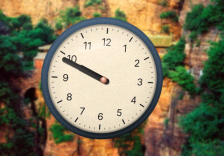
9:49
